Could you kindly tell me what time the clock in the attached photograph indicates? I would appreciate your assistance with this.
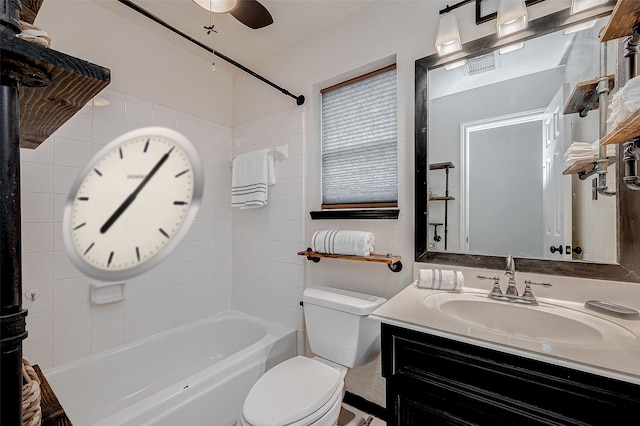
7:05
